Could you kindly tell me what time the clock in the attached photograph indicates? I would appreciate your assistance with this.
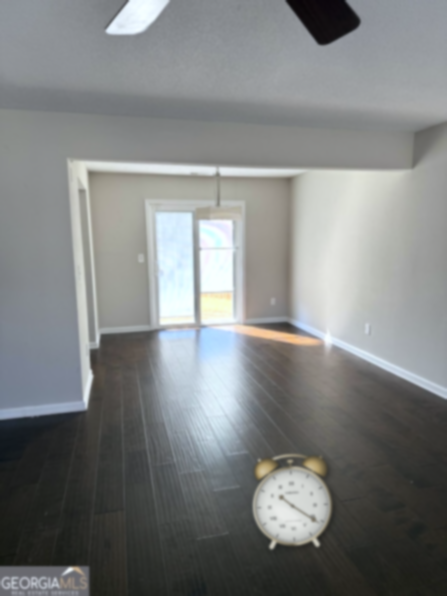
10:21
